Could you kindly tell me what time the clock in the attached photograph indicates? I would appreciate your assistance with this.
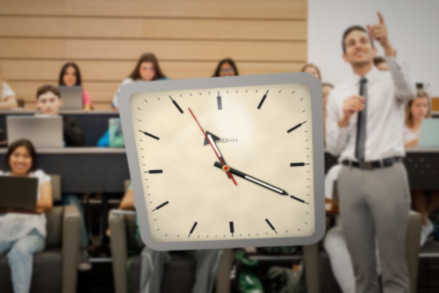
11:19:56
